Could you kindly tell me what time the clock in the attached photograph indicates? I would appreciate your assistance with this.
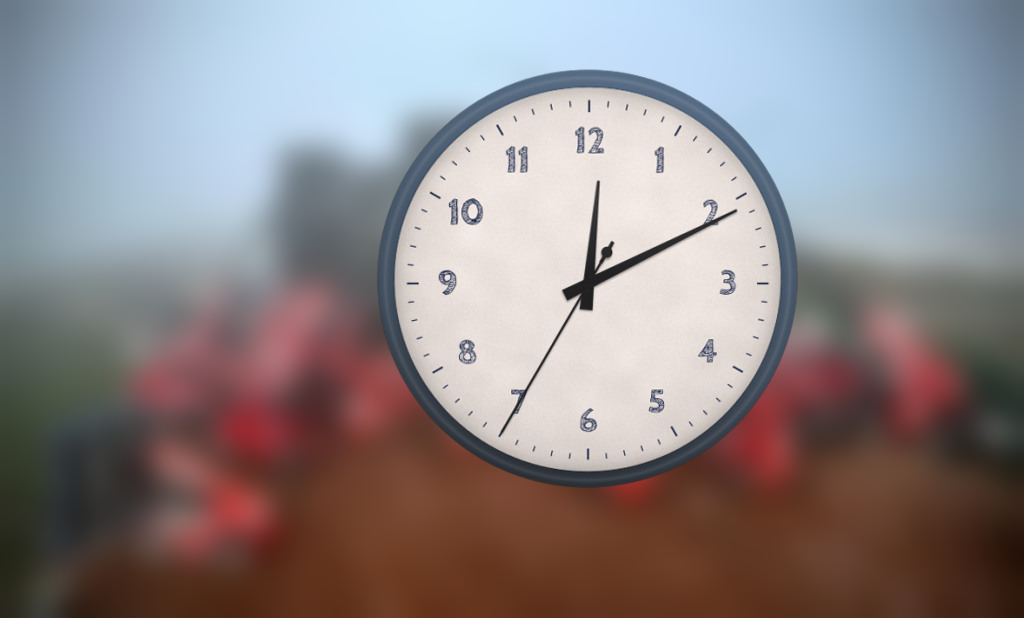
12:10:35
